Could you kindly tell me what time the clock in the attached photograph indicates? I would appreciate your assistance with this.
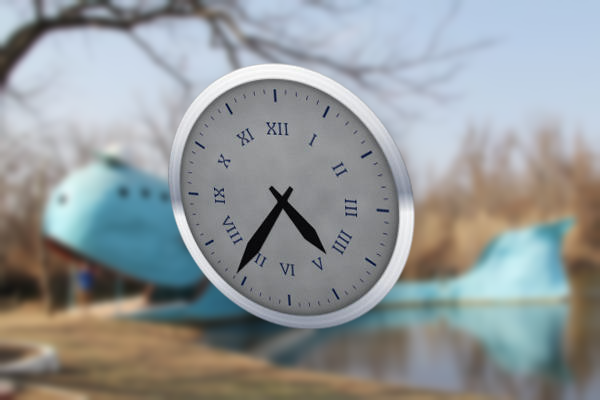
4:36
